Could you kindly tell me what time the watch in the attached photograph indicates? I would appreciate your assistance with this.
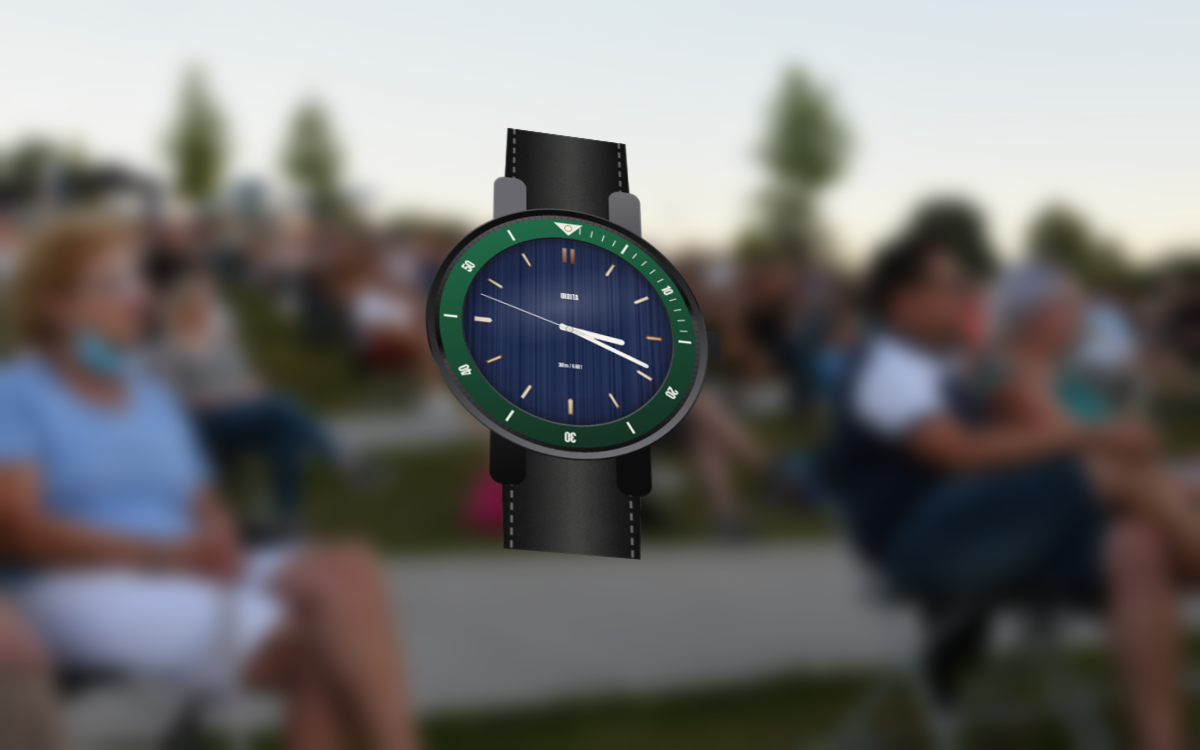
3:18:48
